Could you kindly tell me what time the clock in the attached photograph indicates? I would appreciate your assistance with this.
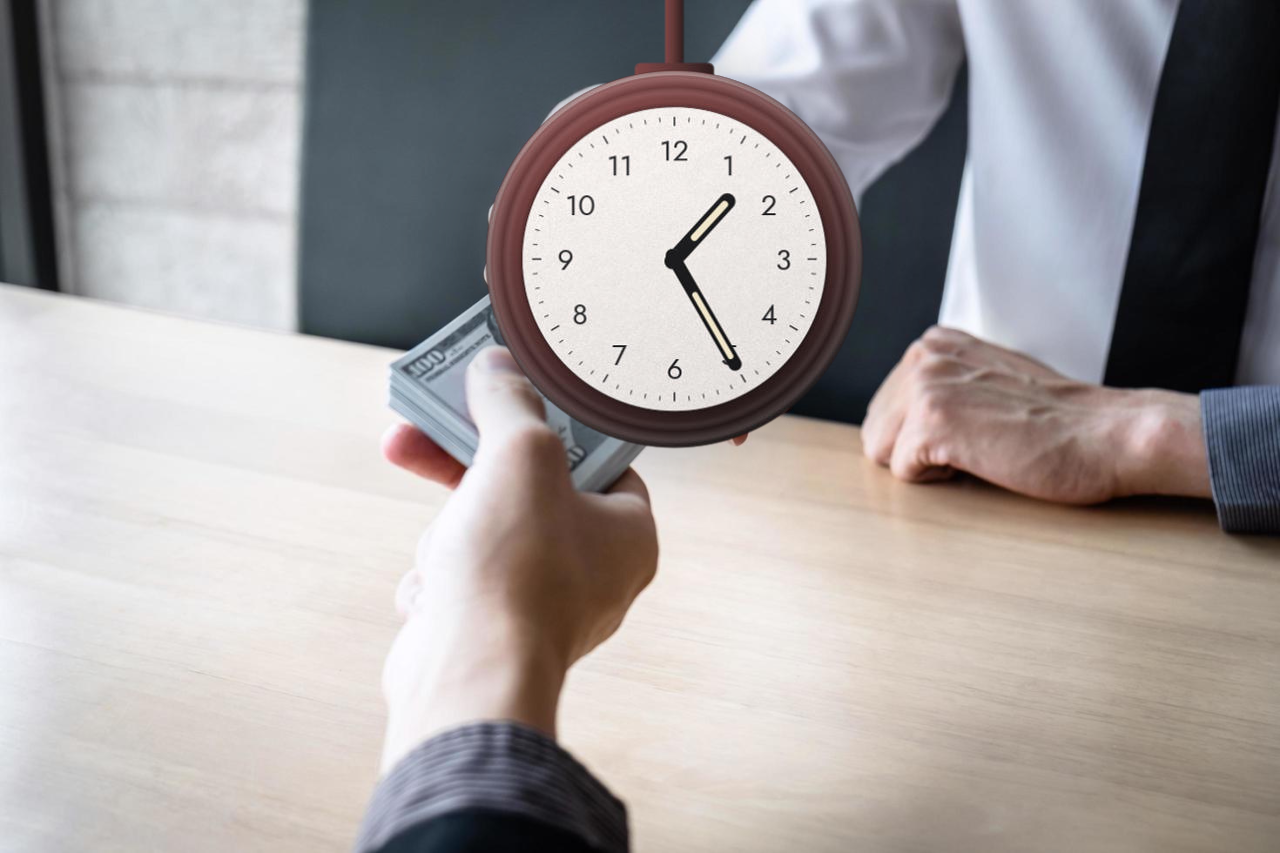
1:25
